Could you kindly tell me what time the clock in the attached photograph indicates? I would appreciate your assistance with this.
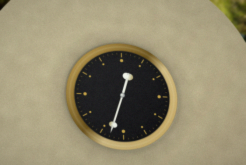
12:33
